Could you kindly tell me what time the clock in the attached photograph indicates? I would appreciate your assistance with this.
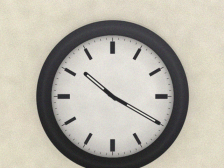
10:20
